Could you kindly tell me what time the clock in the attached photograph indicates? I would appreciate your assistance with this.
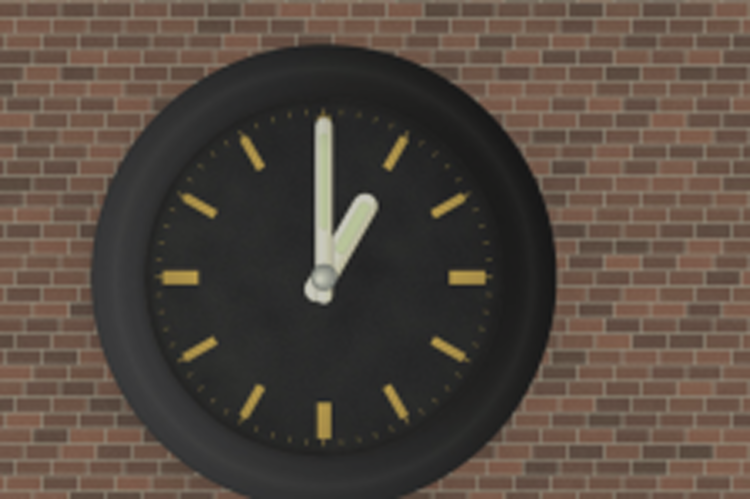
1:00
